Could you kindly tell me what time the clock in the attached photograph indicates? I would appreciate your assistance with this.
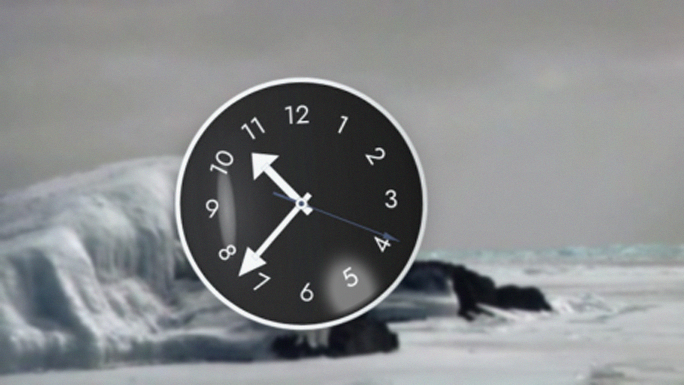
10:37:19
